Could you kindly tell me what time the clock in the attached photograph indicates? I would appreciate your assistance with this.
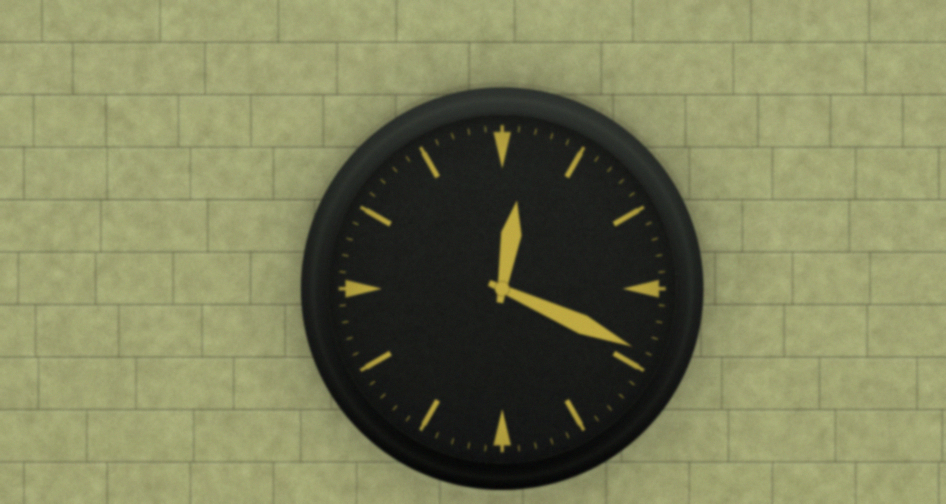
12:19
